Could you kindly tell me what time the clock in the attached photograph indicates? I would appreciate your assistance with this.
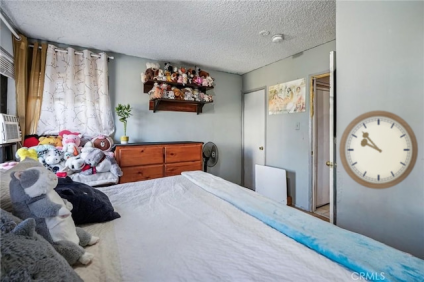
9:53
